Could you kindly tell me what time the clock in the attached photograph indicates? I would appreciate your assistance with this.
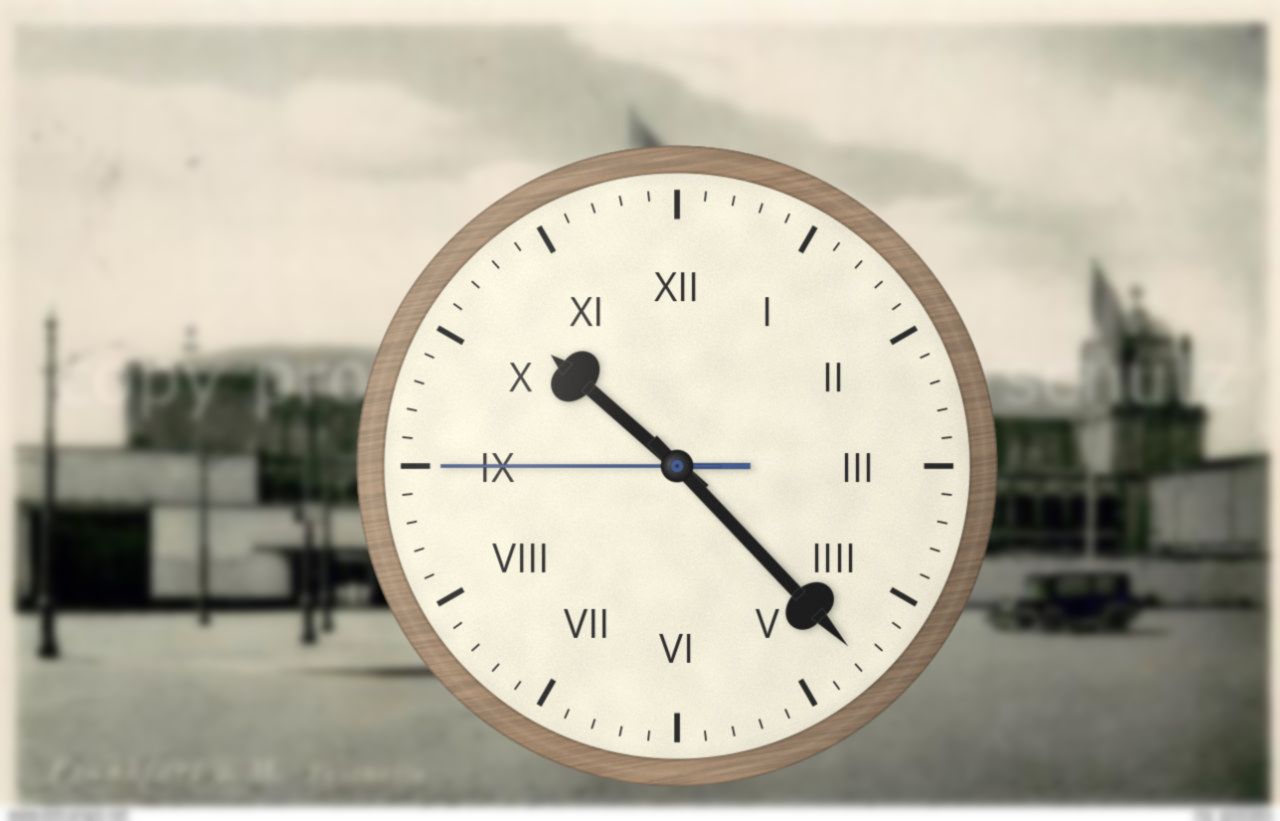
10:22:45
